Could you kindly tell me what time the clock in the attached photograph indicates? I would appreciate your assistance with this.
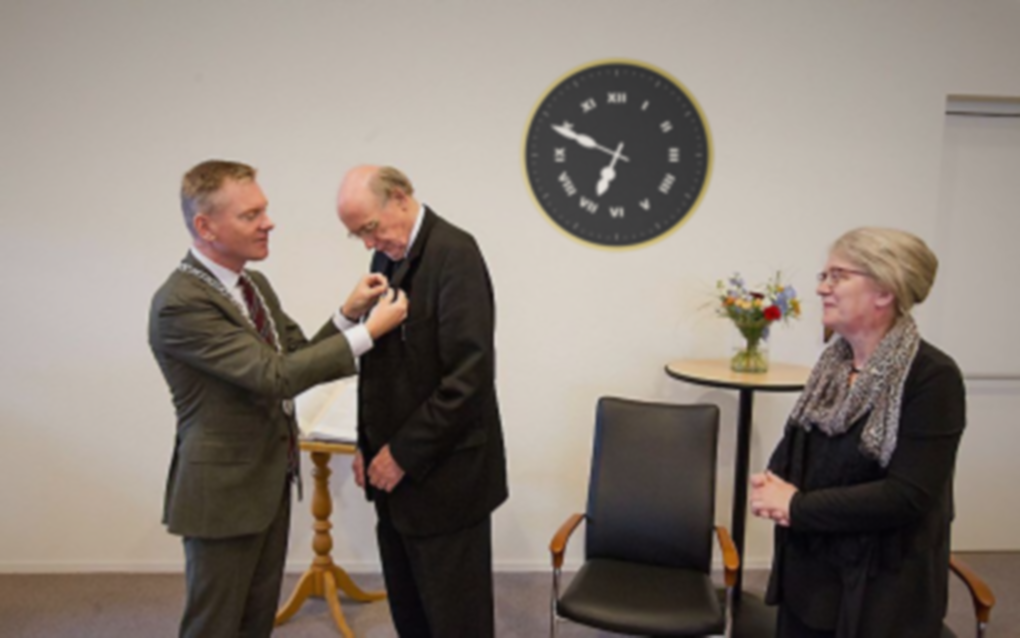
6:49
